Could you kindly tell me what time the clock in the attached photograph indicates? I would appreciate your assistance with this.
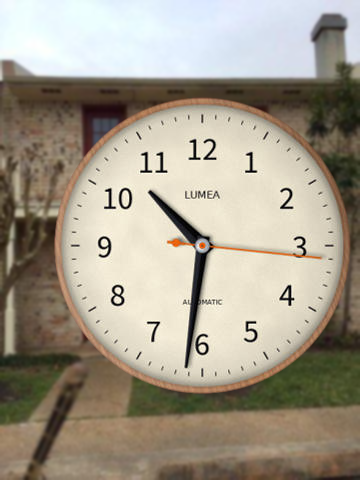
10:31:16
